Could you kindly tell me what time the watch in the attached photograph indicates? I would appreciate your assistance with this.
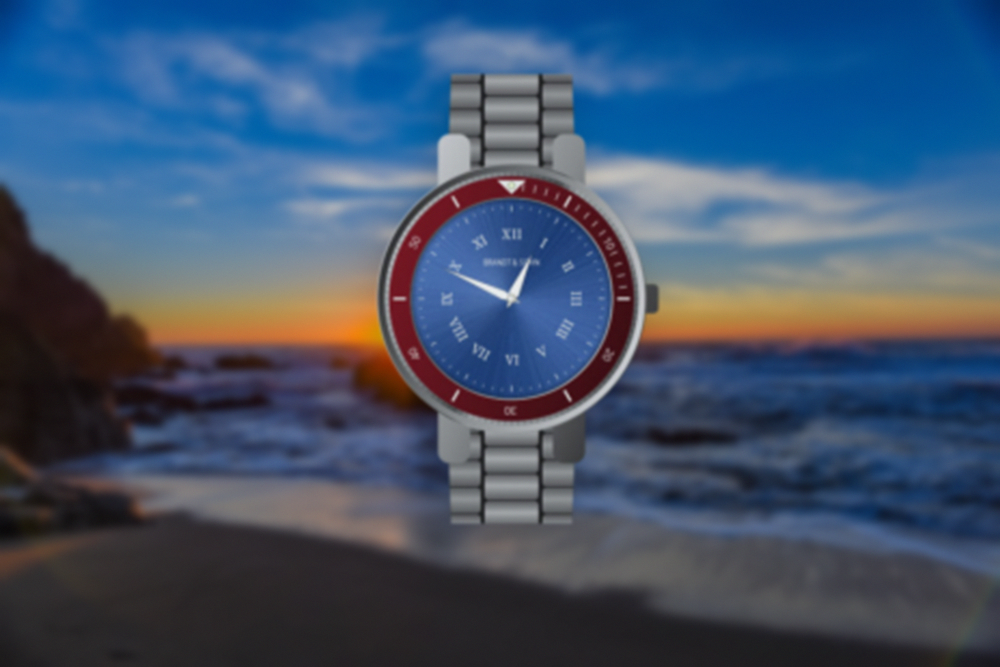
12:49
